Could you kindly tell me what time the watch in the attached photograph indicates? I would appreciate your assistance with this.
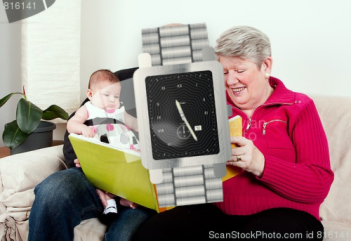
11:26
